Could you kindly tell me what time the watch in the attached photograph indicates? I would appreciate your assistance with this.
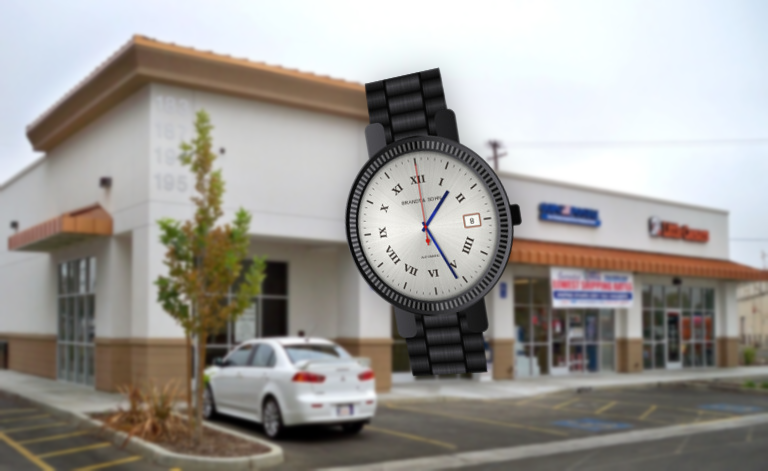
1:26:00
